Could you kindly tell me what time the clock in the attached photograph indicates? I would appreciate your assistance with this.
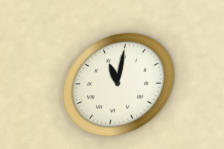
11:00
